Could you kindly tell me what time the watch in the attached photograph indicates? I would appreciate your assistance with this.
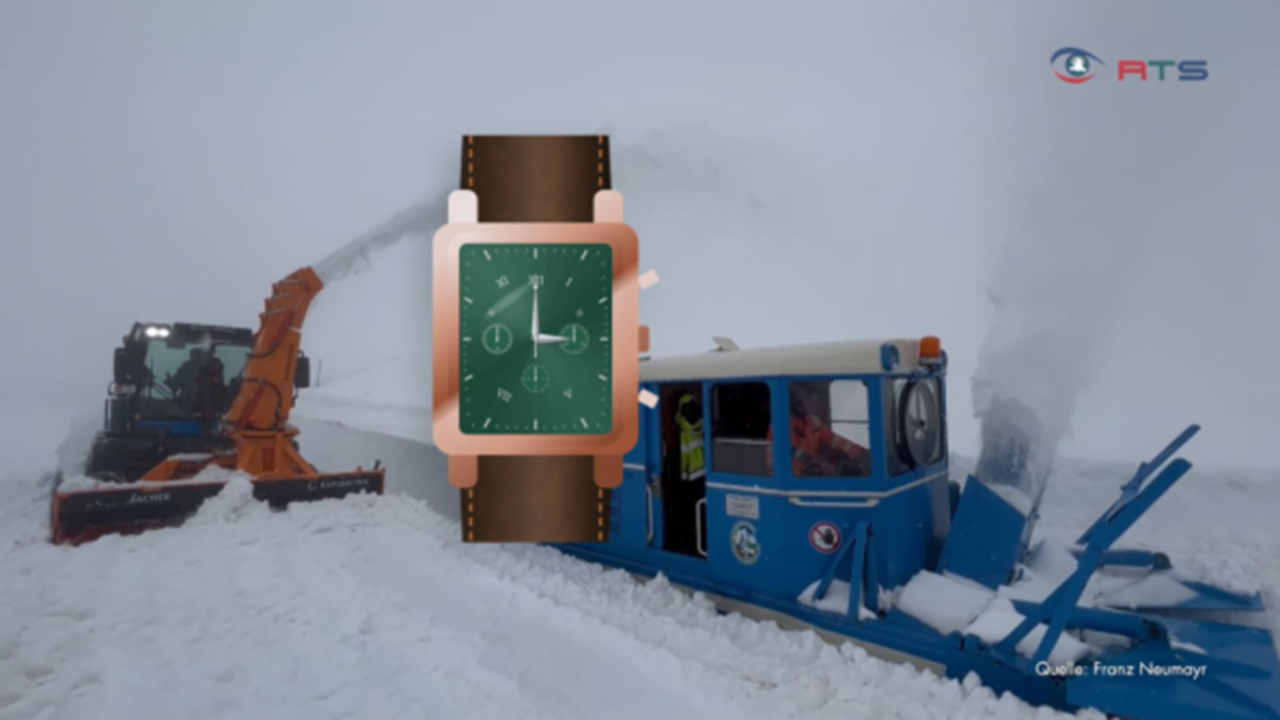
3:00
